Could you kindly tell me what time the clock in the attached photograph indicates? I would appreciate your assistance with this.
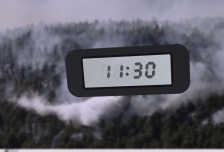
11:30
